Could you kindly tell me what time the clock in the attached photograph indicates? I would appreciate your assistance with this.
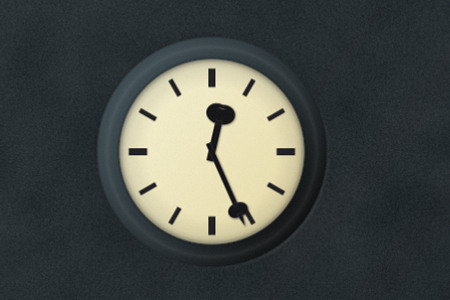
12:26
